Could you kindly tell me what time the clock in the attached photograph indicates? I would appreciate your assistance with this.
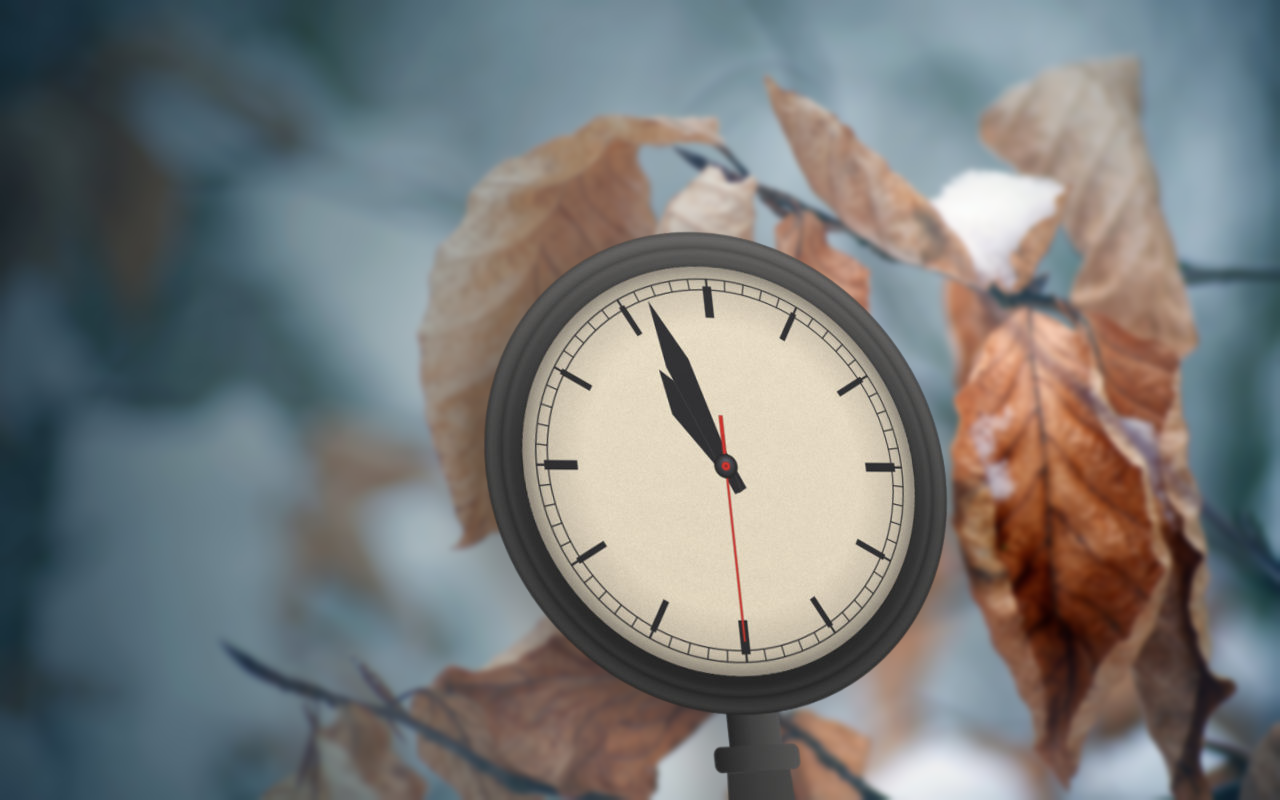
10:56:30
